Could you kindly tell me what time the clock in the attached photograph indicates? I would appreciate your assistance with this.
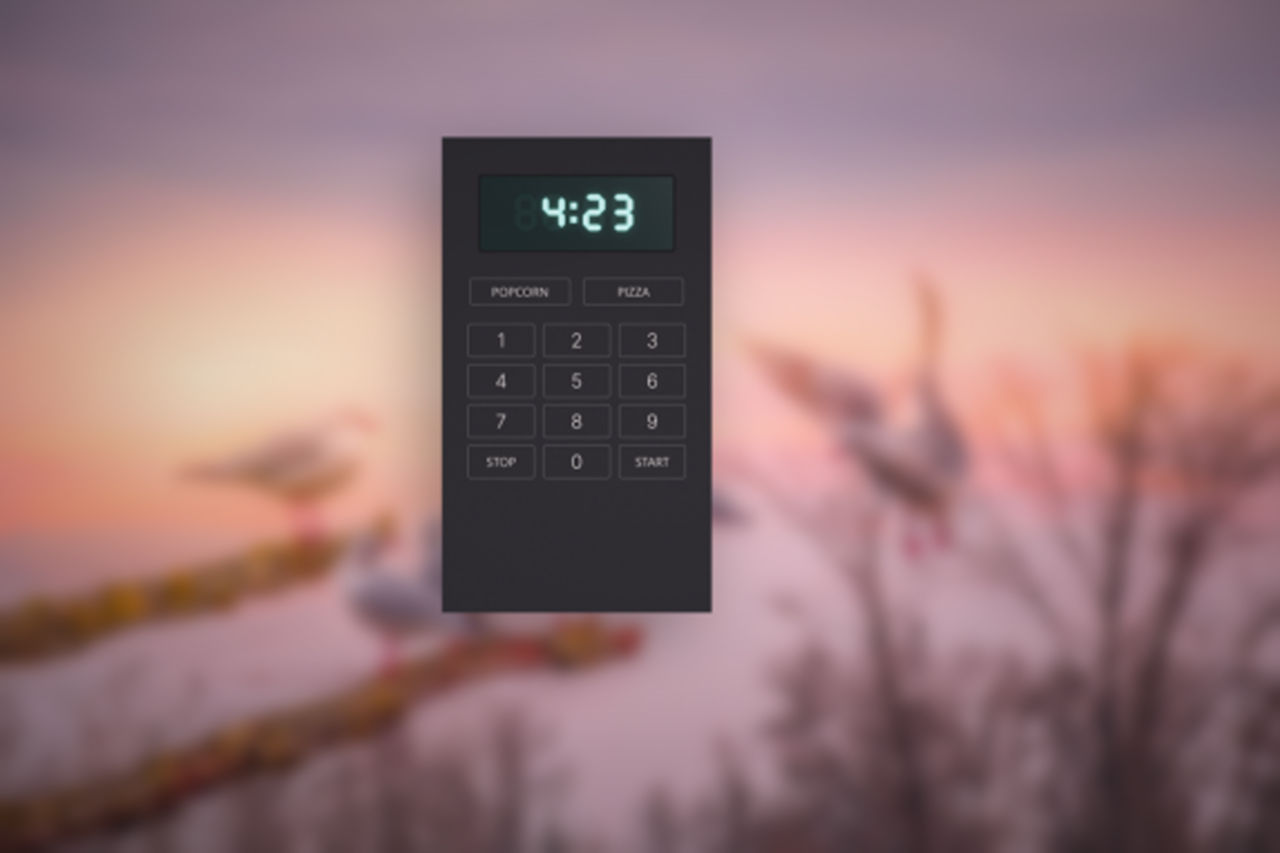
4:23
